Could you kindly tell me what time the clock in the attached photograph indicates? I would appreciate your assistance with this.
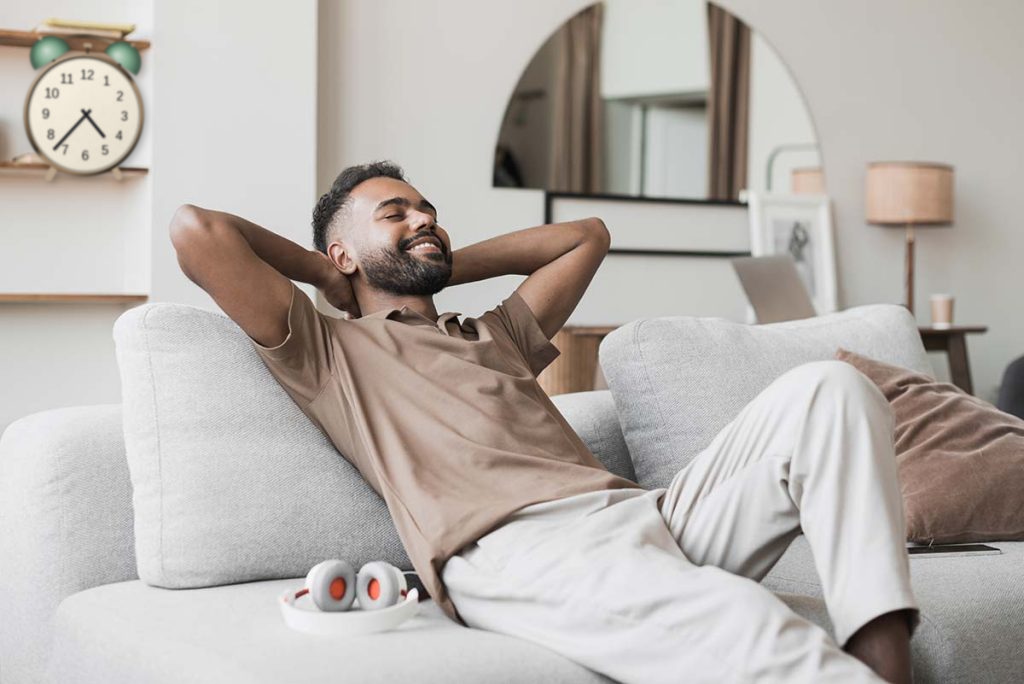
4:37
